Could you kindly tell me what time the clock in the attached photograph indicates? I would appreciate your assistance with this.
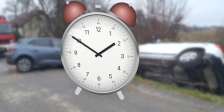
1:50
